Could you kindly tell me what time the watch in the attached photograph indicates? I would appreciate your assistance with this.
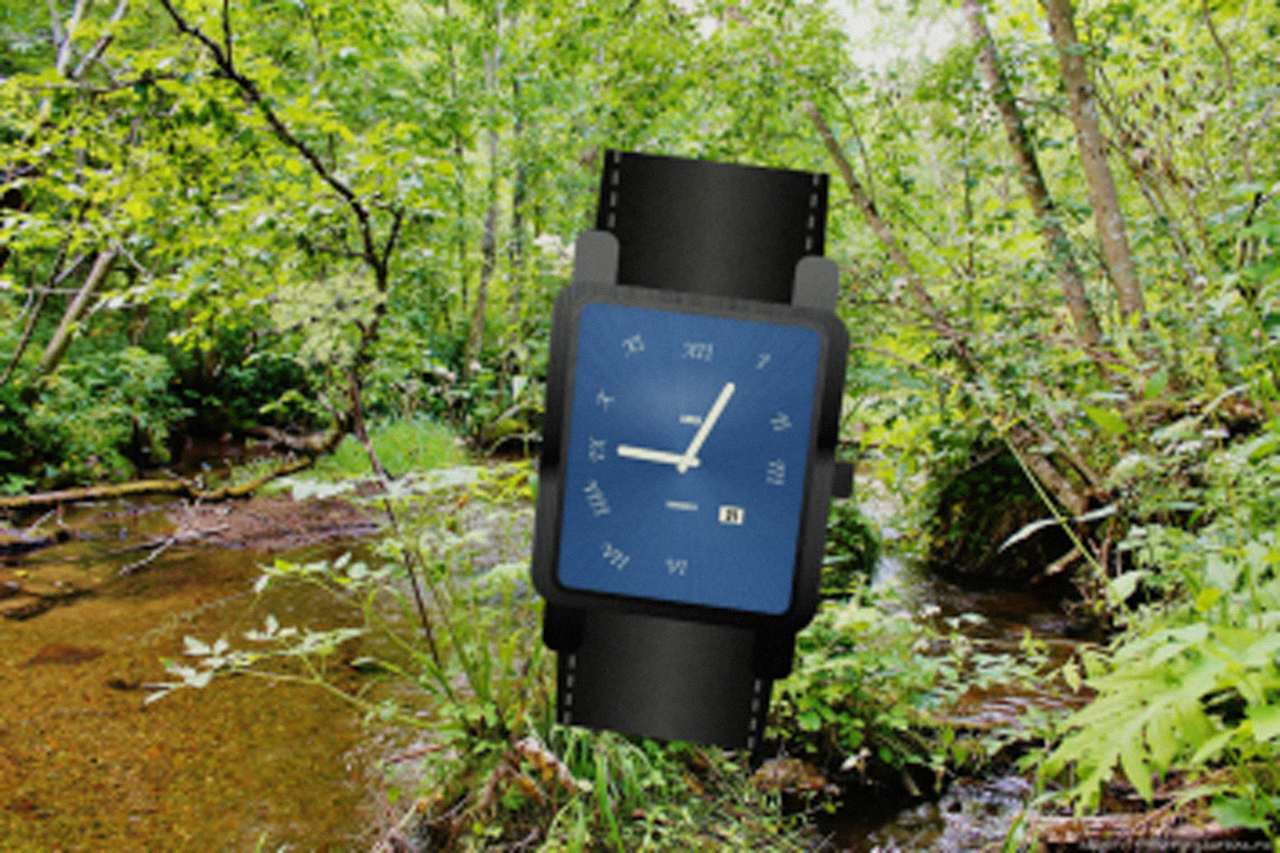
9:04
